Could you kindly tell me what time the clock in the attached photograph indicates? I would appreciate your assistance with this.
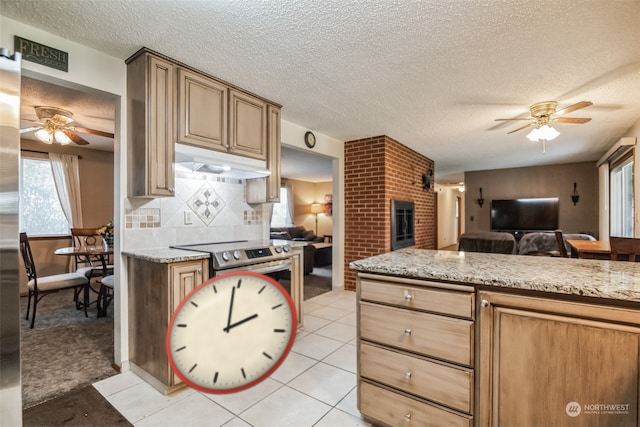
1:59
